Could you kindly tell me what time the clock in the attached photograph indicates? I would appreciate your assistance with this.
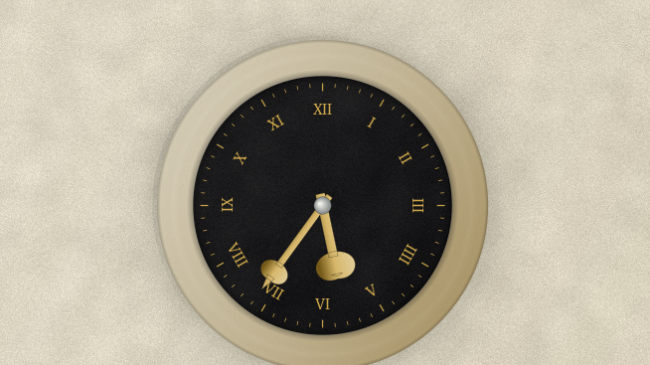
5:36
